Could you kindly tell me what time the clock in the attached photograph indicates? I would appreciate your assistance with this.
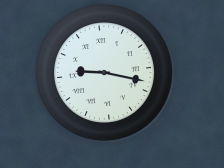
9:18
